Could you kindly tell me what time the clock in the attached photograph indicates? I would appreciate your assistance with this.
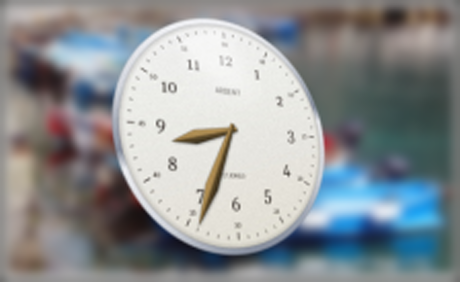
8:34
